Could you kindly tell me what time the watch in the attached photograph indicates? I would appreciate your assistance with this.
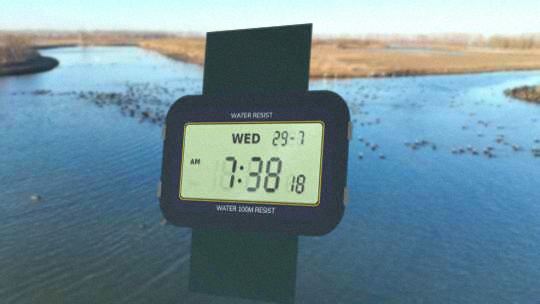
7:38:18
